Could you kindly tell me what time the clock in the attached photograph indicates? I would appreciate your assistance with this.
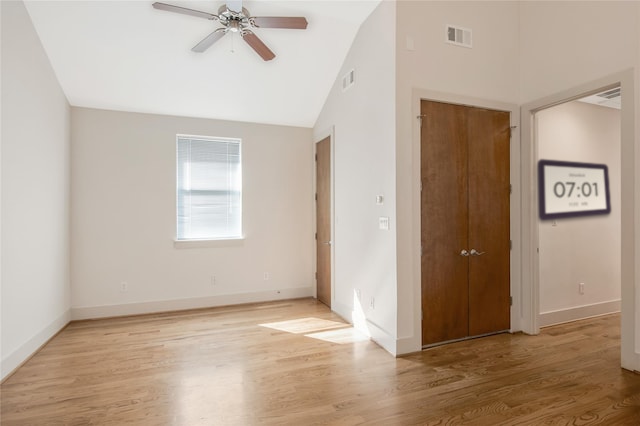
7:01
